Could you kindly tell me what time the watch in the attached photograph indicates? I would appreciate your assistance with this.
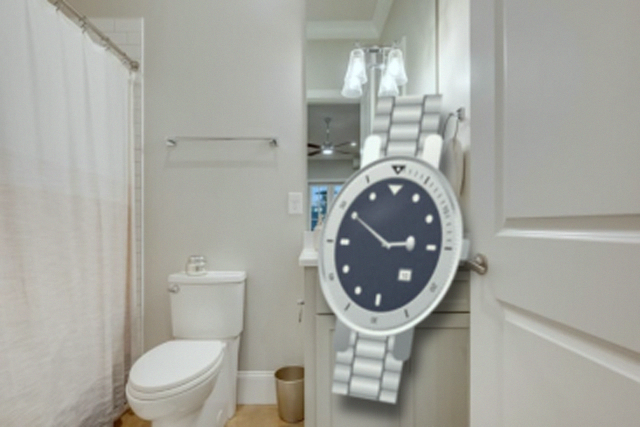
2:50
